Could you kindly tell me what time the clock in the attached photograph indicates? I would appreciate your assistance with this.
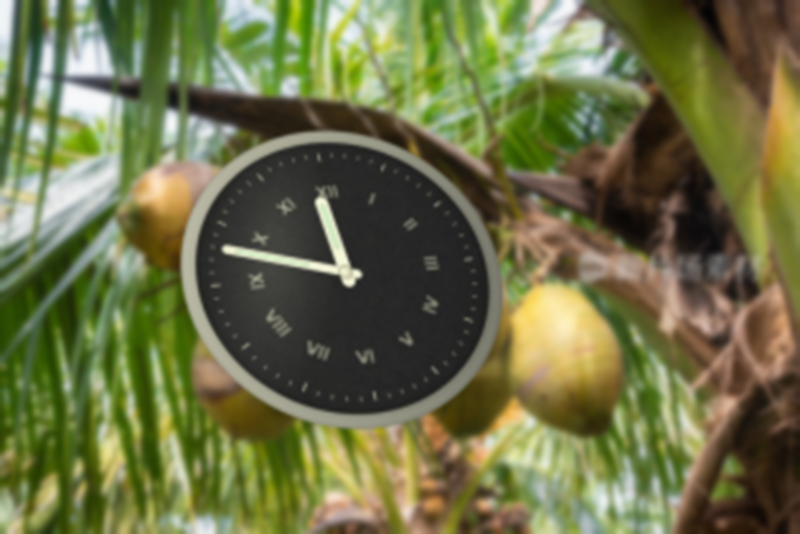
11:48
